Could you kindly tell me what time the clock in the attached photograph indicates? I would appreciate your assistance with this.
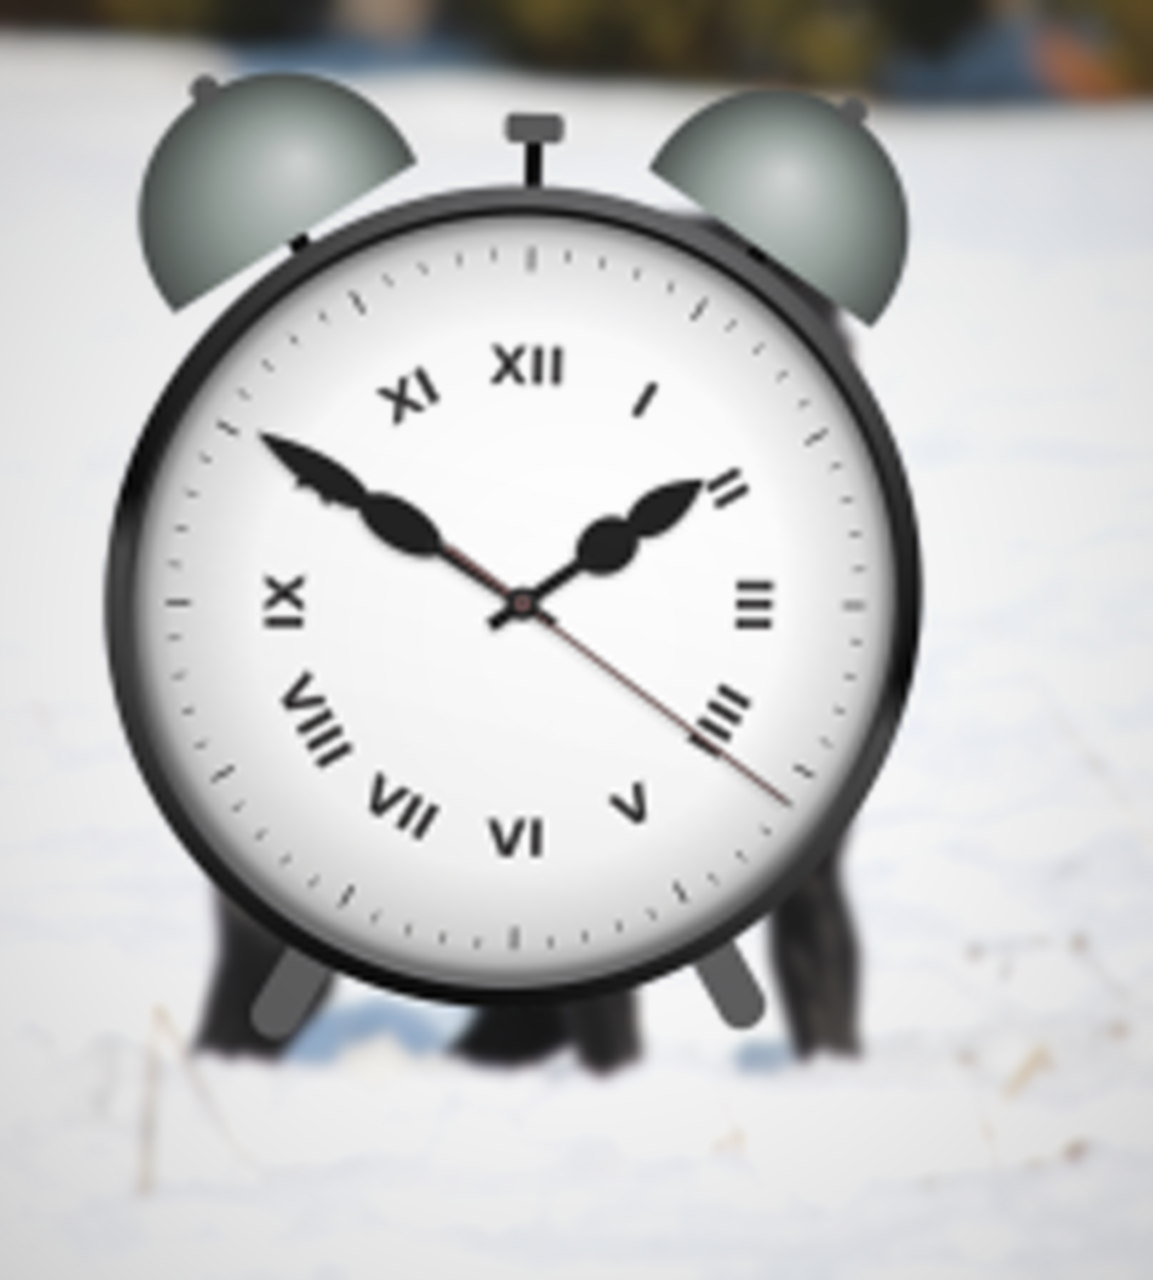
1:50:21
